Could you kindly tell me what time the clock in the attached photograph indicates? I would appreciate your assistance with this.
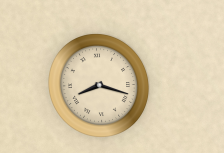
8:18
